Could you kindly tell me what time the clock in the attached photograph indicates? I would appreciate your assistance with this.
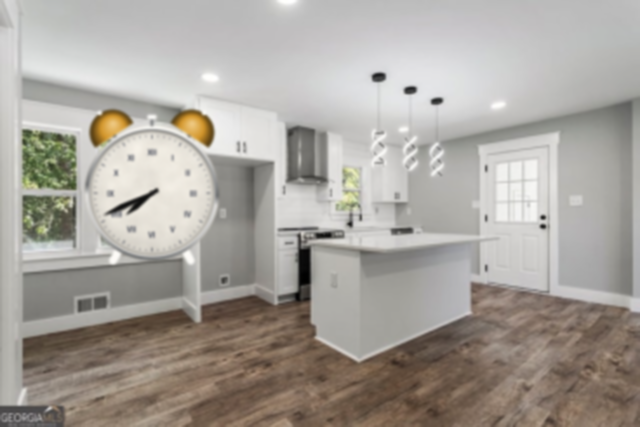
7:41
